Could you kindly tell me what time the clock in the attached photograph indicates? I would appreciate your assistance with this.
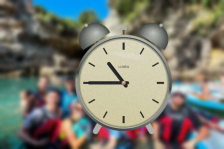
10:45
